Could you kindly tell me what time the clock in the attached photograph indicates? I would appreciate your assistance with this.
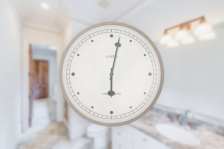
6:02
